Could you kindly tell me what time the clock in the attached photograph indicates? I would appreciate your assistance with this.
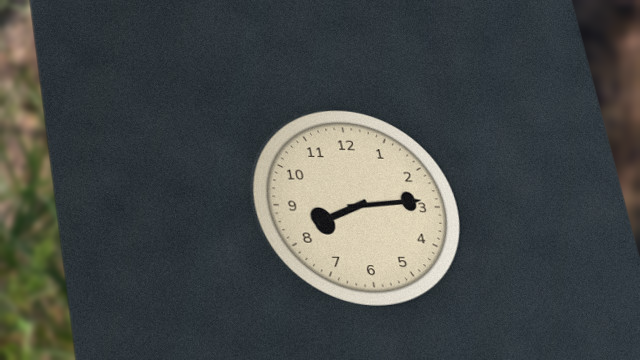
8:14
